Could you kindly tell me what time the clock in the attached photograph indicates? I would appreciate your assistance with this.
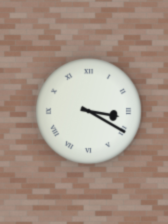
3:20
